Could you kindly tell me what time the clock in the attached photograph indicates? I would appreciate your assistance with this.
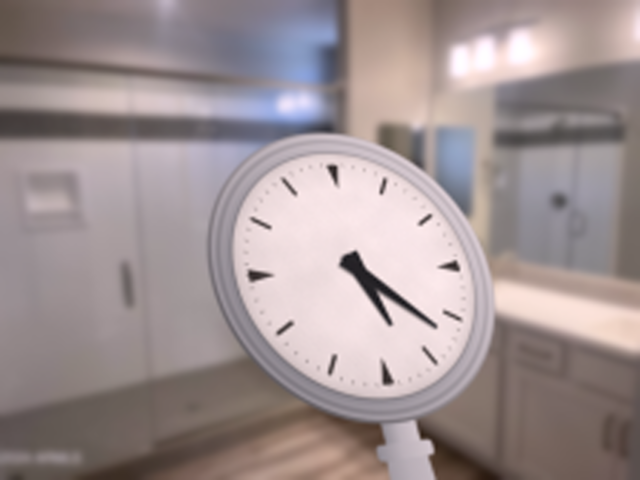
5:22
